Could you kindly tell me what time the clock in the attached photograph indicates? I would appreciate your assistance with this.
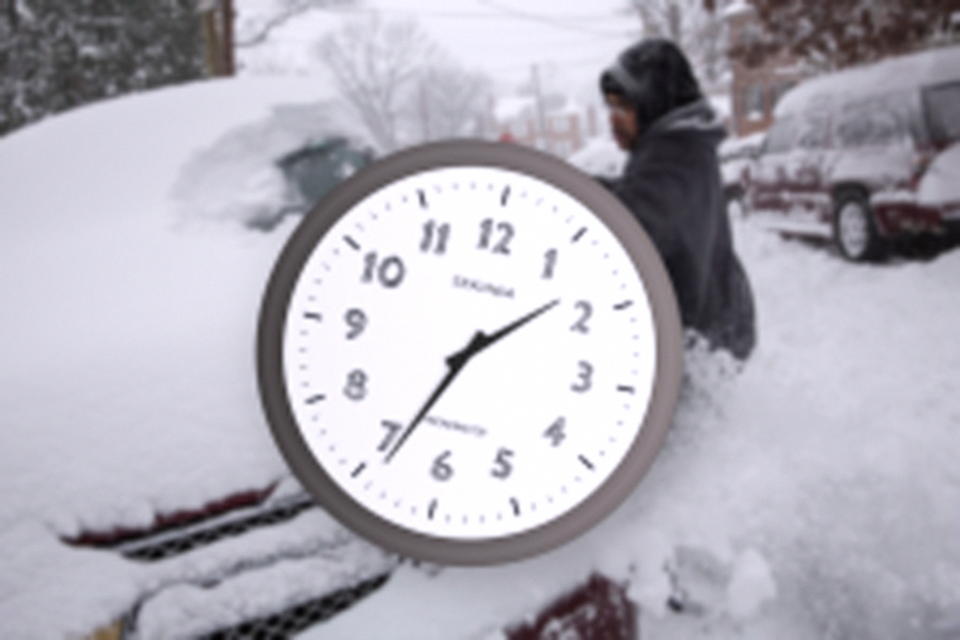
1:34
